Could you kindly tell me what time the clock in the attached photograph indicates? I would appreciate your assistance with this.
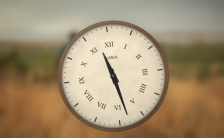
11:28
